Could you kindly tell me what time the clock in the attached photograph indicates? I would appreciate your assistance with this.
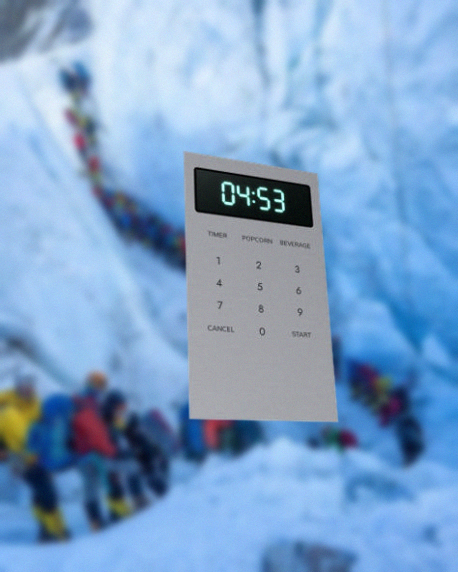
4:53
